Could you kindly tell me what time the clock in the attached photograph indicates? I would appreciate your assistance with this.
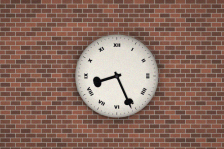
8:26
